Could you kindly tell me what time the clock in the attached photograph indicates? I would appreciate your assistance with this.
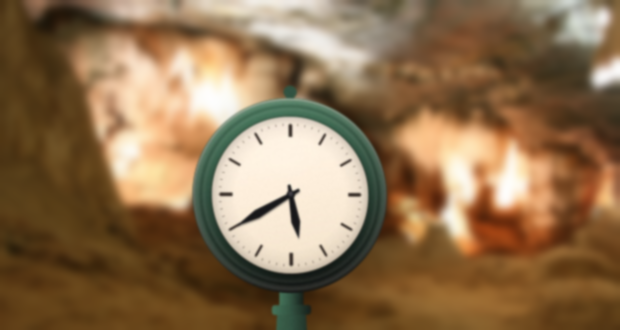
5:40
